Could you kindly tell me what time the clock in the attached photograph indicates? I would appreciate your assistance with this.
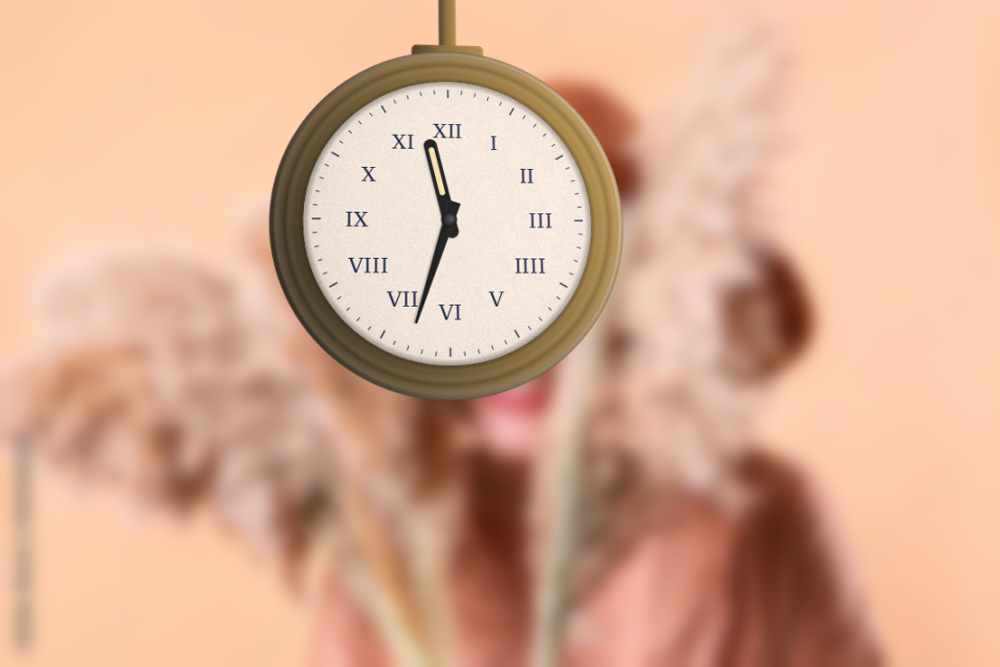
11:33
